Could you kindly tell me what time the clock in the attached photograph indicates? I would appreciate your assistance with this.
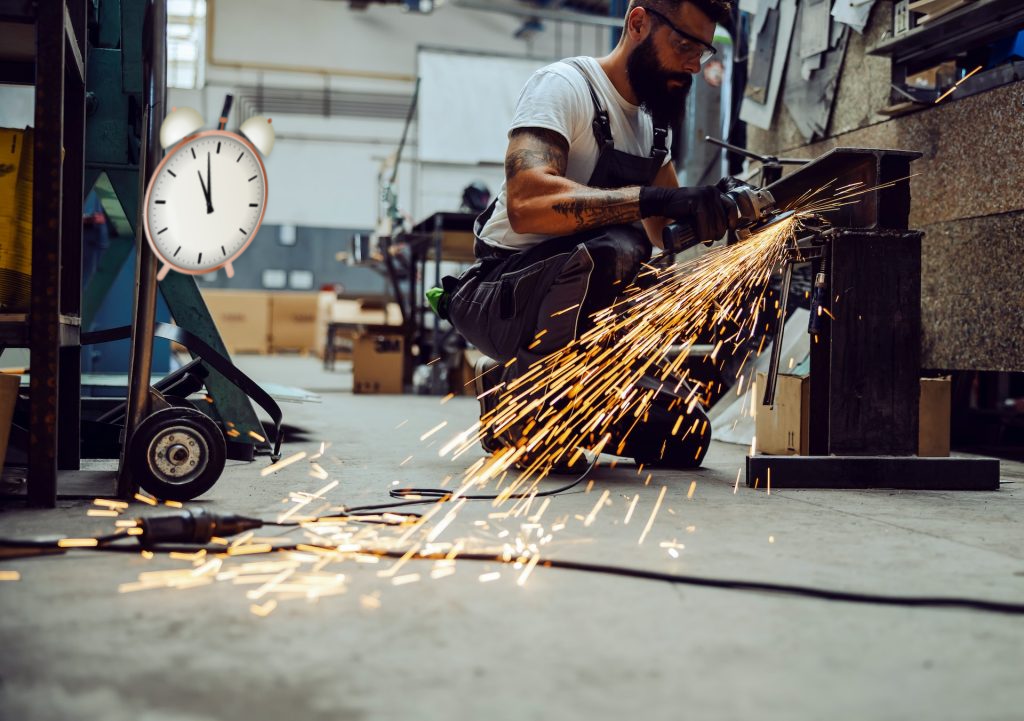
10:58
